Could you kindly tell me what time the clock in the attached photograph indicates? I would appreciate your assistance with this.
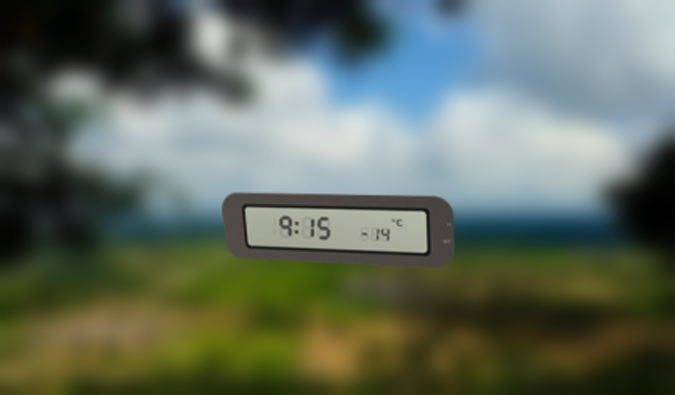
9:15
